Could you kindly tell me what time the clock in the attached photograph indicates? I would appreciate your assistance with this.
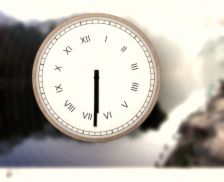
6:33
